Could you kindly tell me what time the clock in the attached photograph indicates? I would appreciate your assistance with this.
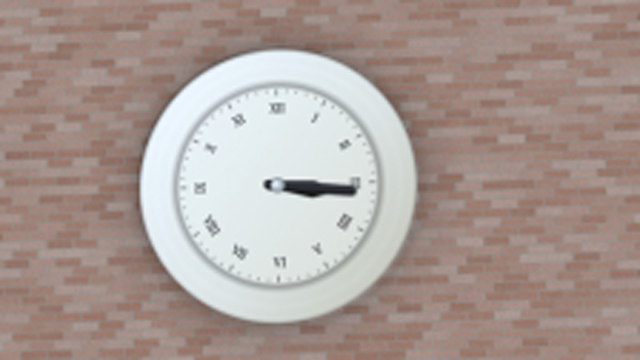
3:16
